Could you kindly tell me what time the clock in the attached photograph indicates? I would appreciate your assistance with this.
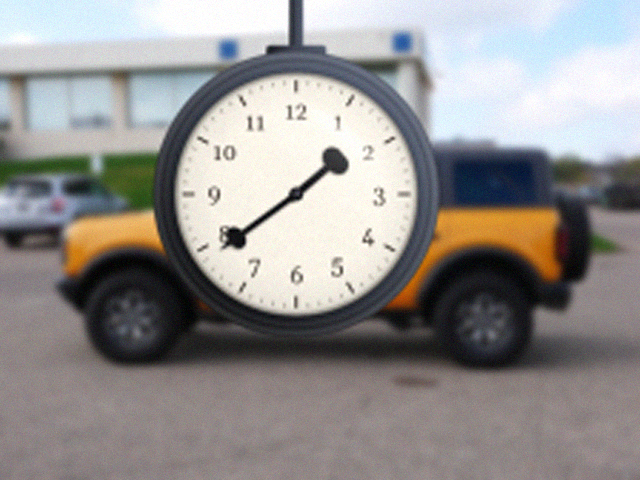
1:39
